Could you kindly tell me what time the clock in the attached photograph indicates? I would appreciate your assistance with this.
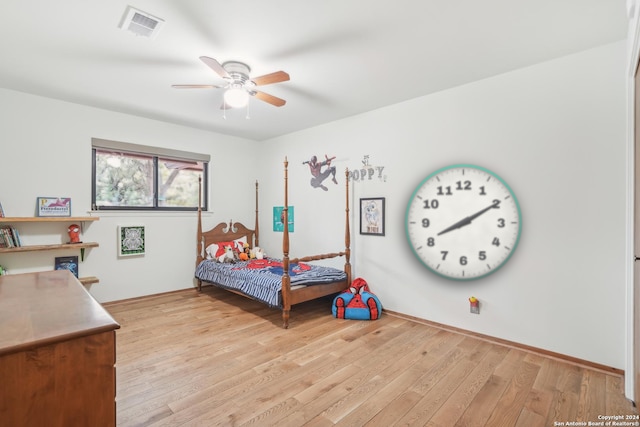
8:10
